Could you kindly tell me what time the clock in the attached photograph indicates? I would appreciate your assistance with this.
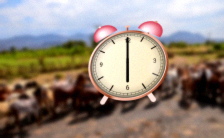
6:00
